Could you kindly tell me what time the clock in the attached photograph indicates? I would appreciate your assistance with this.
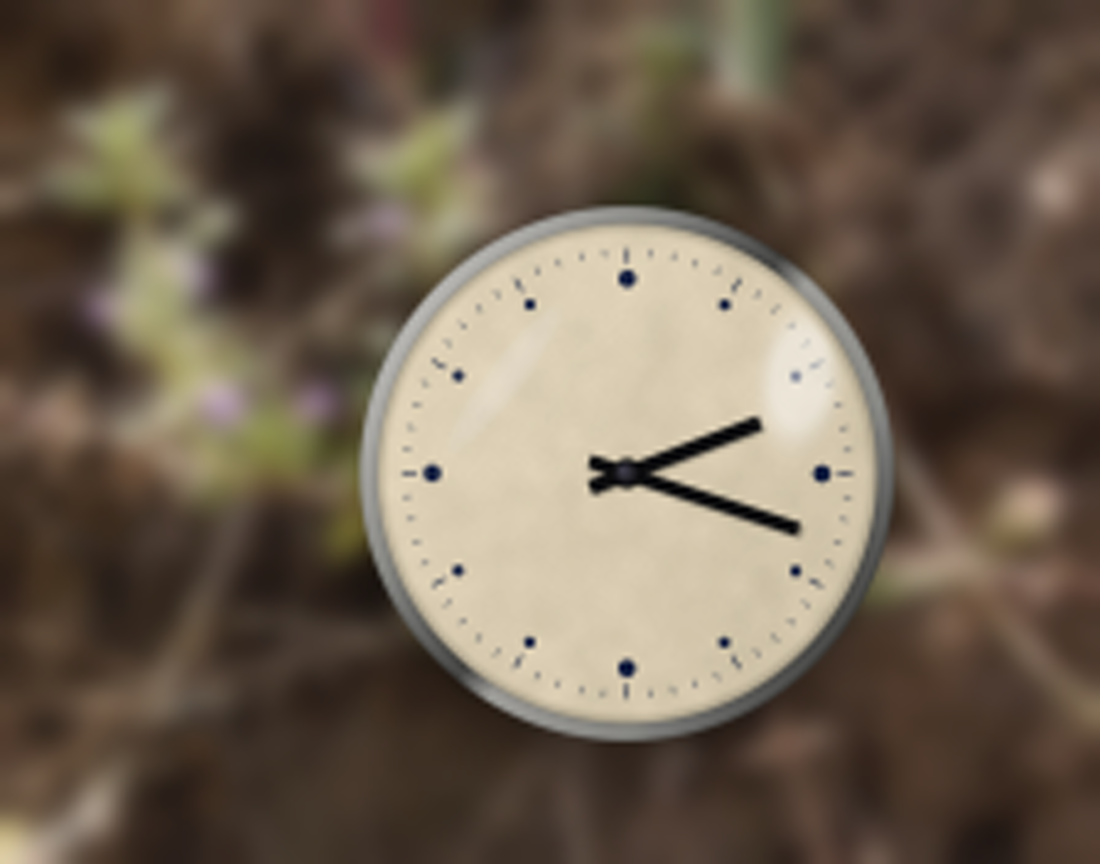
2:18
